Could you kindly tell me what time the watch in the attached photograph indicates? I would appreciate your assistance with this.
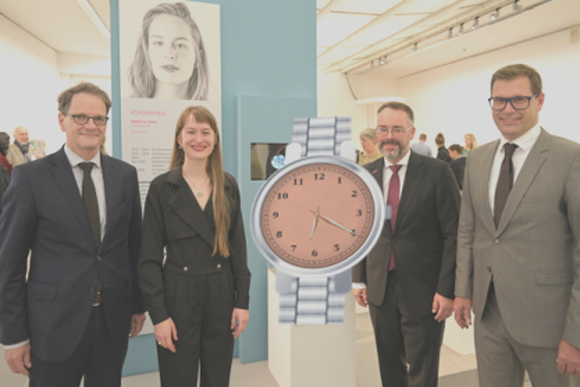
6:20
